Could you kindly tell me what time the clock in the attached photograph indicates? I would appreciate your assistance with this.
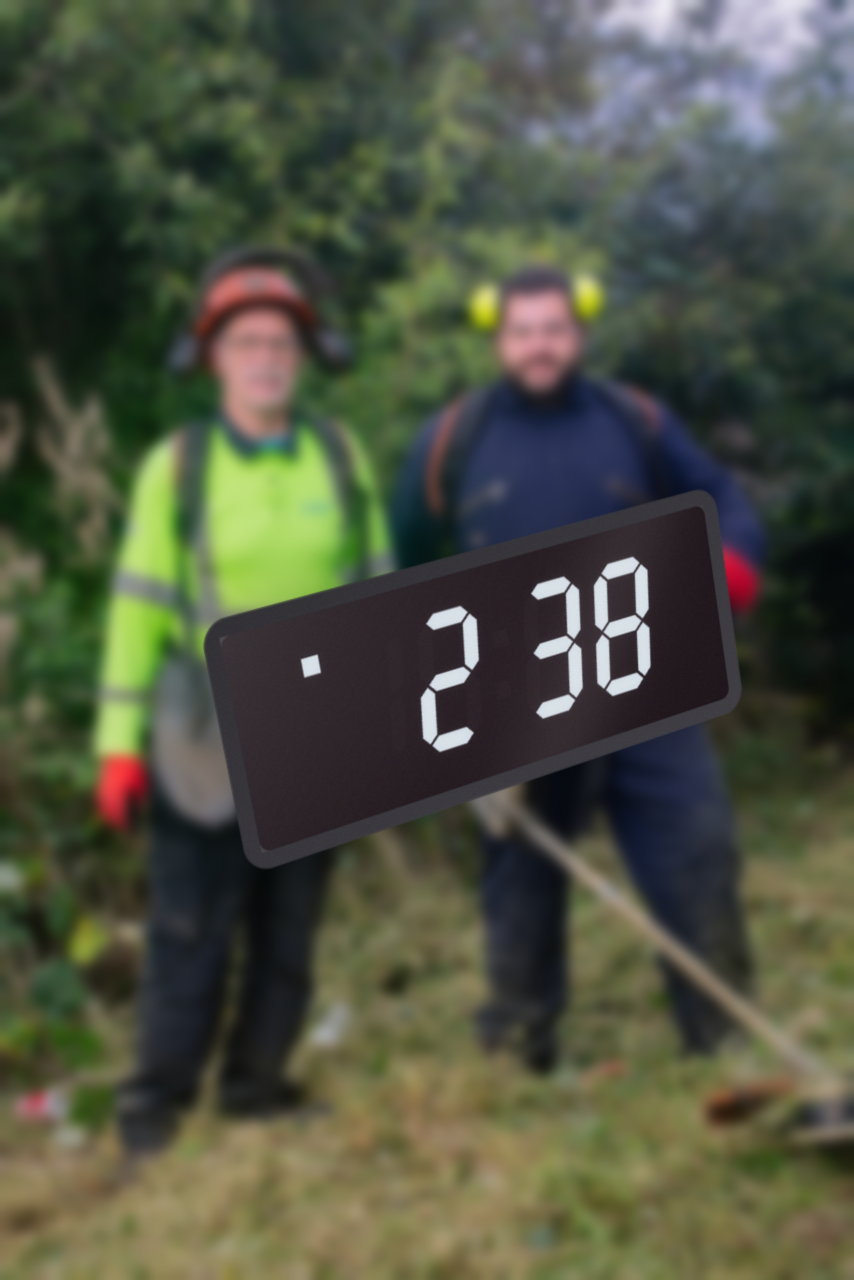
2:38
